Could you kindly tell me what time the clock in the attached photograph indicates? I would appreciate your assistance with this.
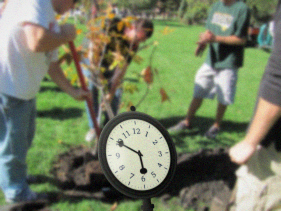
5:50
